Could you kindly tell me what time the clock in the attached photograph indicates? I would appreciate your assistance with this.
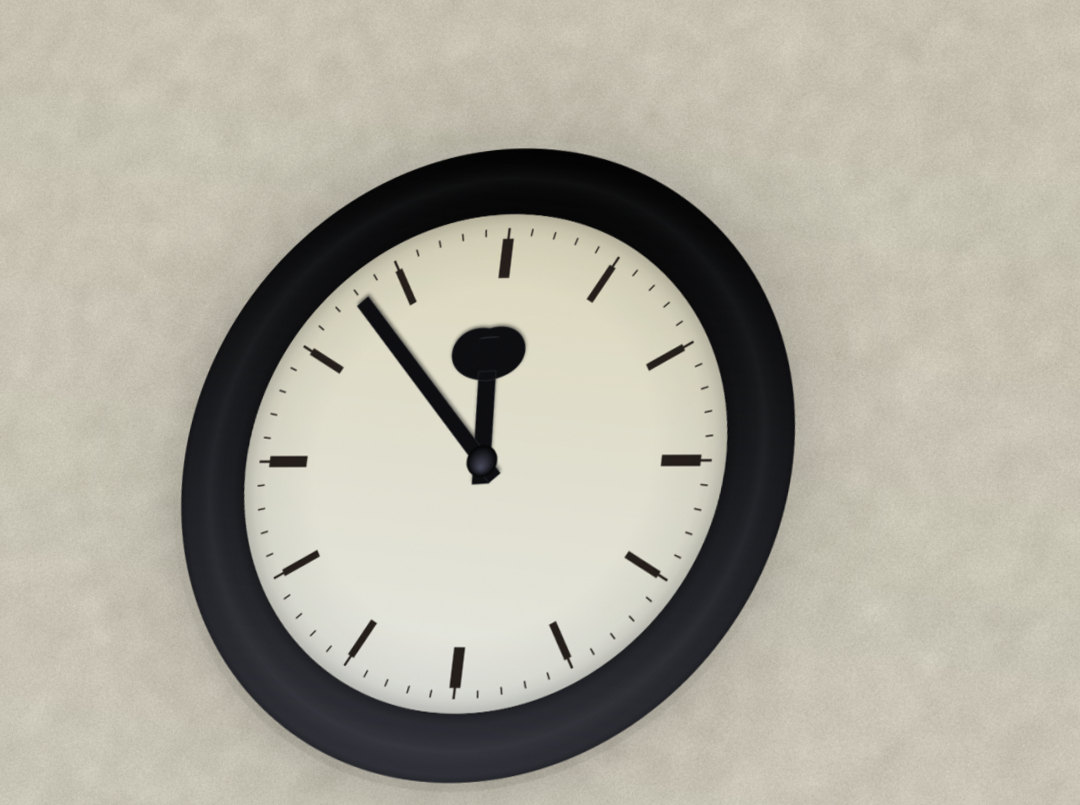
11:53
